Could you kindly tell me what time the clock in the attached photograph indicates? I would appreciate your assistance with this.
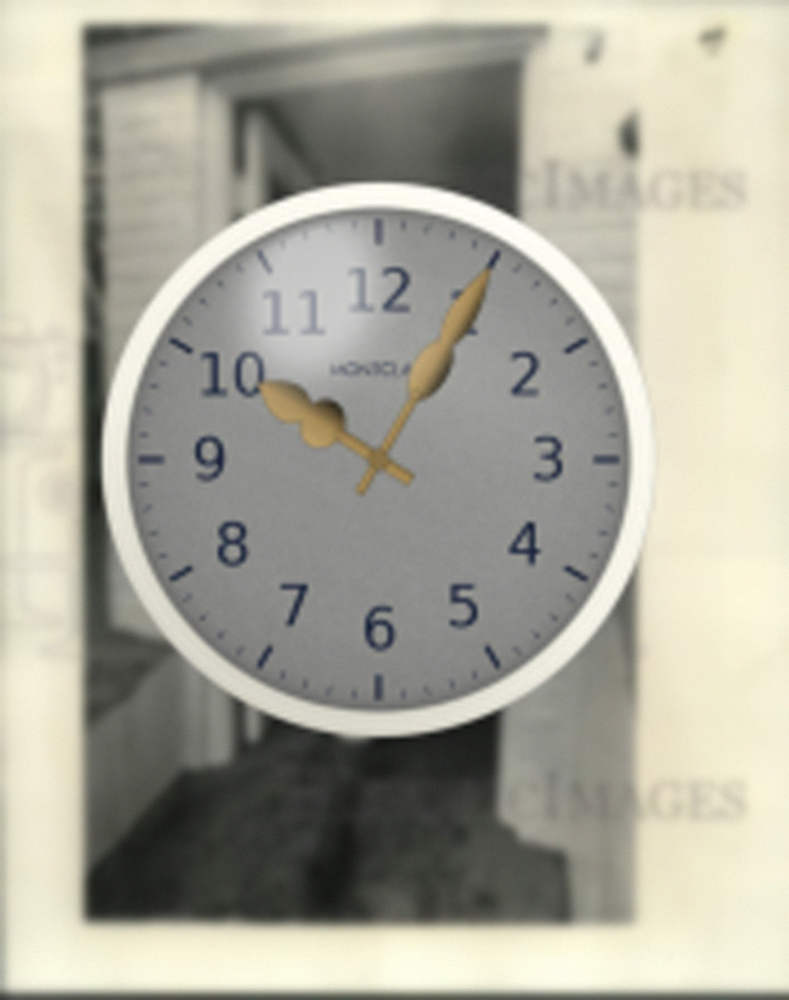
10:05
